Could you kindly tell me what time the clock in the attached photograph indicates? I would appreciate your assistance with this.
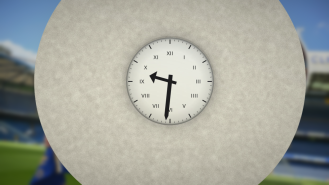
9:31
